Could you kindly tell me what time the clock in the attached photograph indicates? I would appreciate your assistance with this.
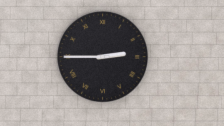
2:45
